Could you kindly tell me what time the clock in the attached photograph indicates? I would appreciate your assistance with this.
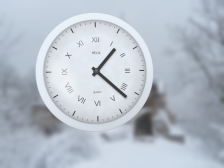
1:22
